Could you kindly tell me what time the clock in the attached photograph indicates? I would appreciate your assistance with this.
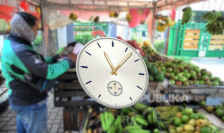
11:07
